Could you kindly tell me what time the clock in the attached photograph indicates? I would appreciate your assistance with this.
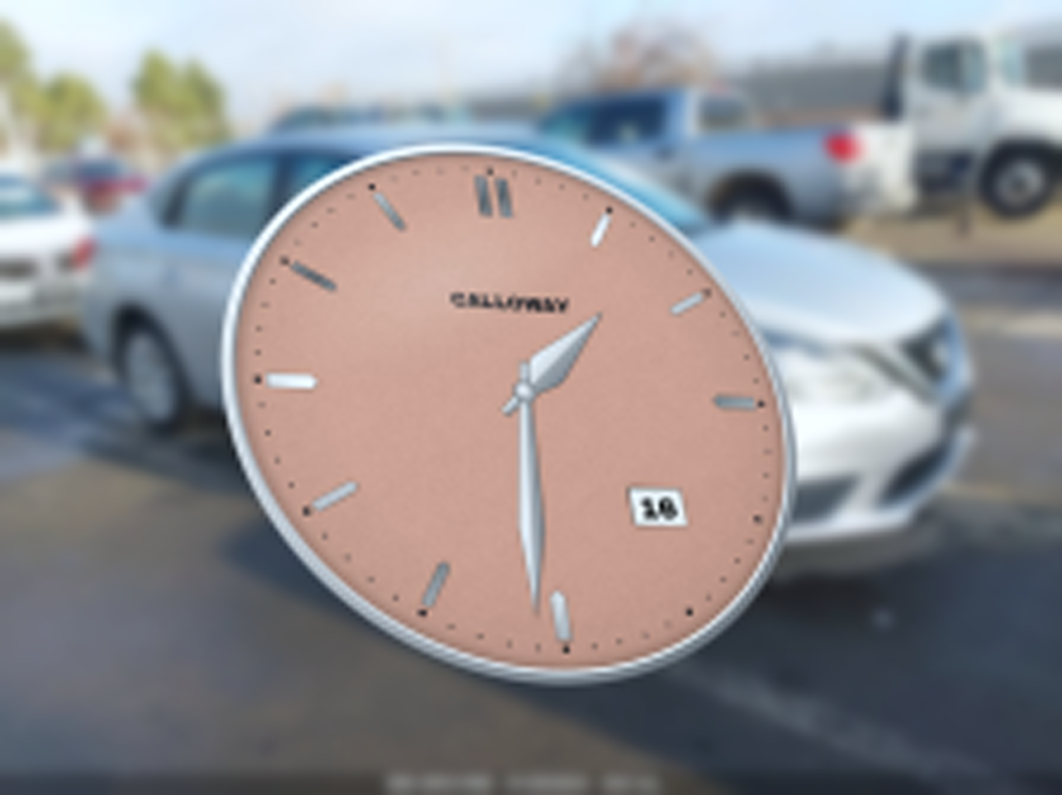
1:31
